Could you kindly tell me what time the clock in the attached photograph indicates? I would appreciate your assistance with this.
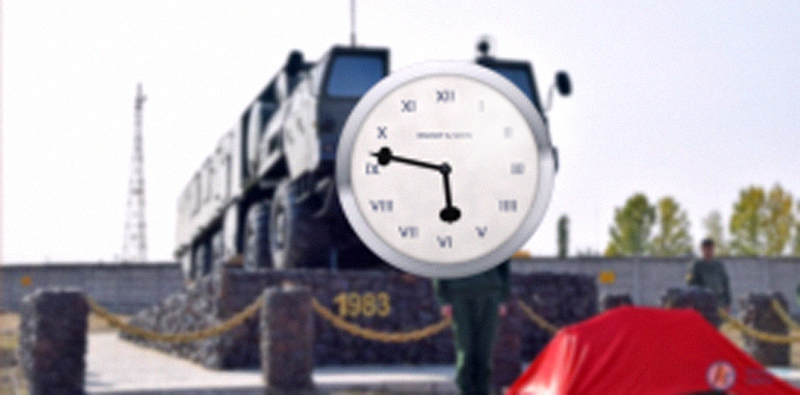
5:47
